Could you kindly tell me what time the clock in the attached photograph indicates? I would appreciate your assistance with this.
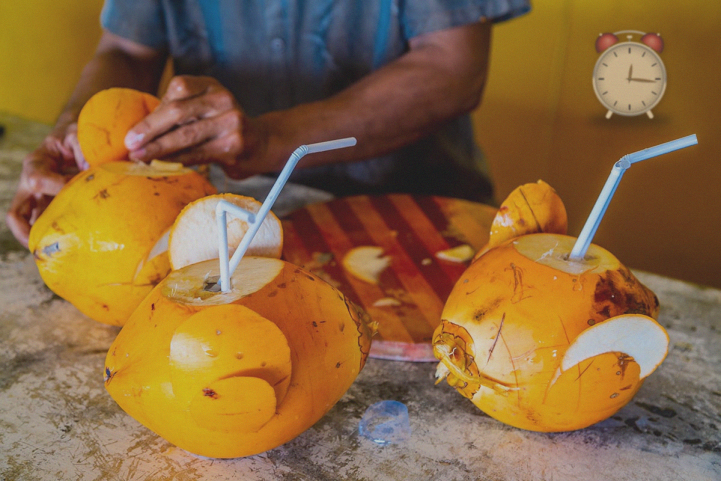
12:16
